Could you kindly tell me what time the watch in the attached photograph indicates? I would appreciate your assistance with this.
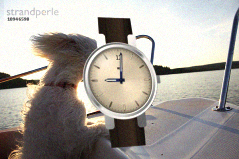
9:01
